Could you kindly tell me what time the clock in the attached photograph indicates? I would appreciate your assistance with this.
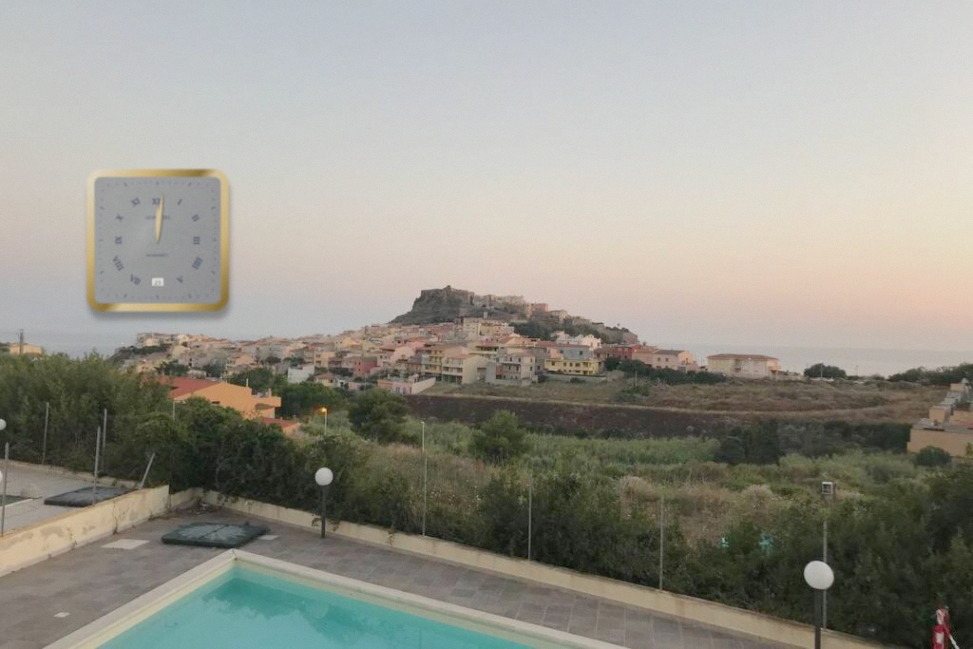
12:01
